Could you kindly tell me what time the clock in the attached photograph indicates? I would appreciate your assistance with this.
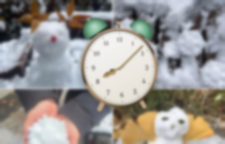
8:08
